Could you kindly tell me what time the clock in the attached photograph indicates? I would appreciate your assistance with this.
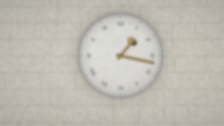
1:17
